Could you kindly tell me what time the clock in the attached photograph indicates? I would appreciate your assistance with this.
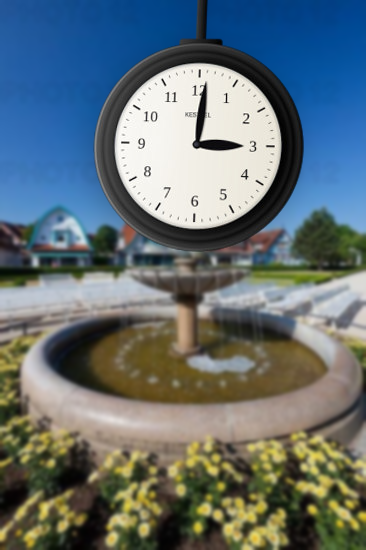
3:01
